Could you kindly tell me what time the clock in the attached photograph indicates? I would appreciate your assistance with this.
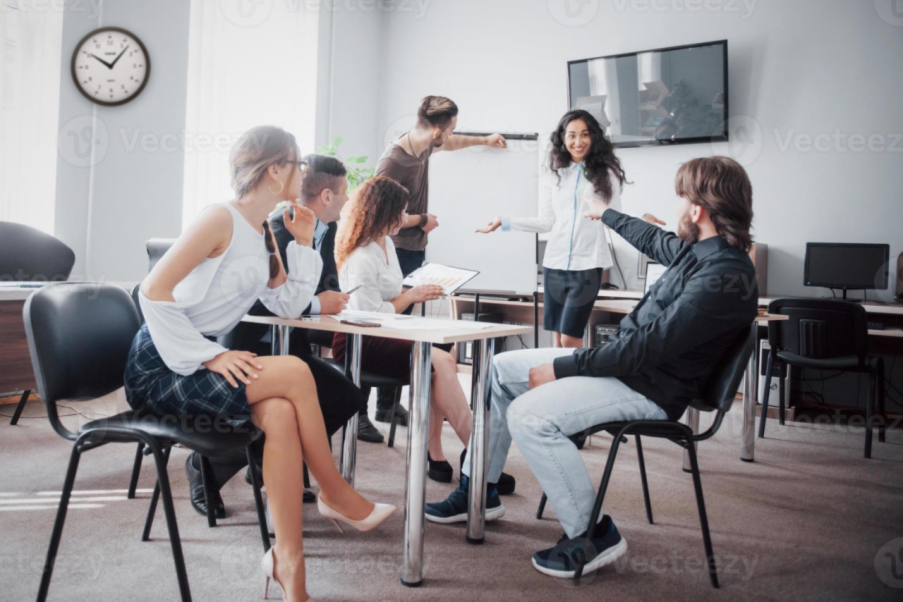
10:07
